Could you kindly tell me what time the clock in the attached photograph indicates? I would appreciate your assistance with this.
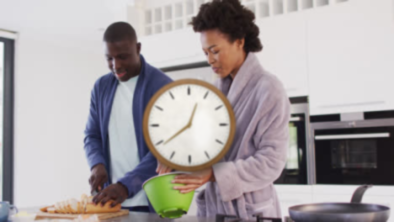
12:39
